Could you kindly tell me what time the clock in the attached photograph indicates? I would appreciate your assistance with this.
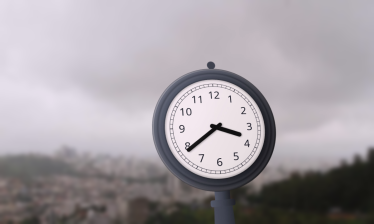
3:39
